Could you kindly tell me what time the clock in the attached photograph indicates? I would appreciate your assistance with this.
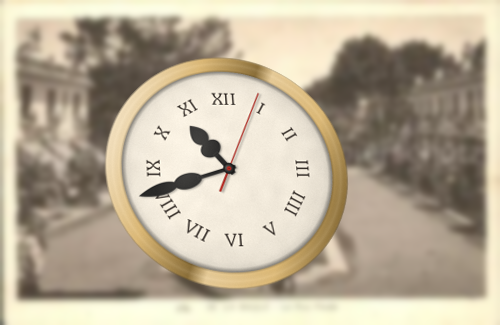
10:42:04
